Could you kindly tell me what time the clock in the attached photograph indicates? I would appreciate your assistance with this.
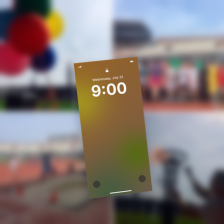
9:00
